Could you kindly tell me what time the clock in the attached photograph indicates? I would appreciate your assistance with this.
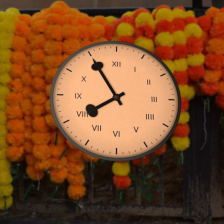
7:55
